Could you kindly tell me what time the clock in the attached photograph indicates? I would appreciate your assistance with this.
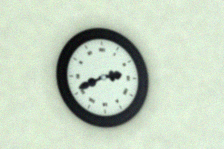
2:41
